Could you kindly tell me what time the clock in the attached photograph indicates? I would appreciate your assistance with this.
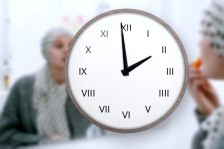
1:59
